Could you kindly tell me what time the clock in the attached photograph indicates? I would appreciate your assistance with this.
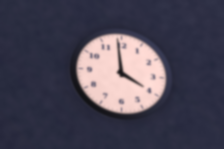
3:59
